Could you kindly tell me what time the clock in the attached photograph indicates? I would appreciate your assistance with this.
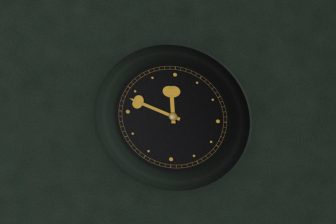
11:48
